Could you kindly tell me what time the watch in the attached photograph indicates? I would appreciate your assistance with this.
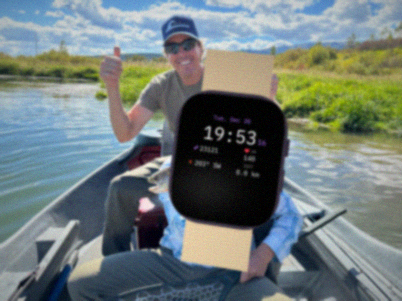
19:53
